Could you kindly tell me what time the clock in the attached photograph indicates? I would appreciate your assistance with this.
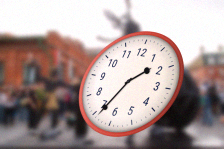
1:34
